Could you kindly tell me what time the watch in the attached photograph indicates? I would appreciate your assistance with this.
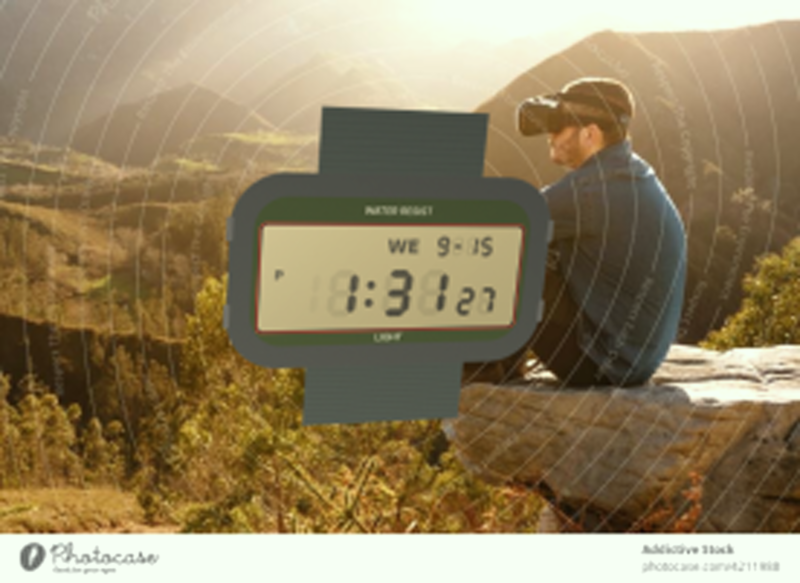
1:31:27
